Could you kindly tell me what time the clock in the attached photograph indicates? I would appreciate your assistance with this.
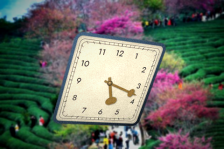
5:18
